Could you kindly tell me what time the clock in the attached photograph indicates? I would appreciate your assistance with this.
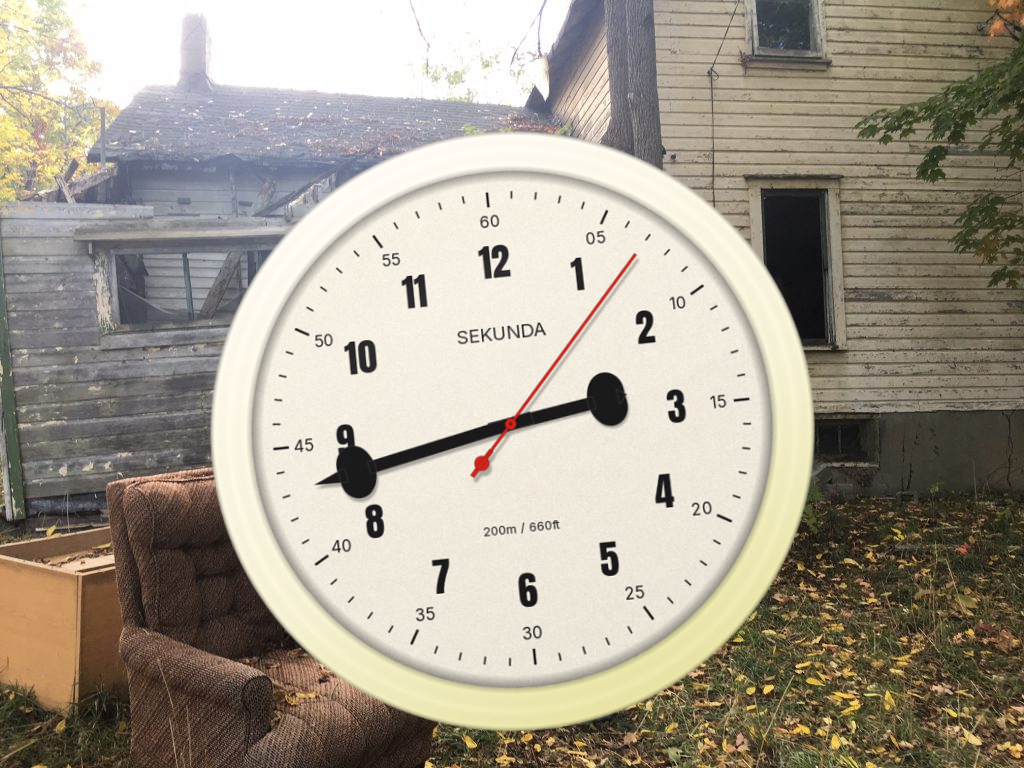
2:43:07
